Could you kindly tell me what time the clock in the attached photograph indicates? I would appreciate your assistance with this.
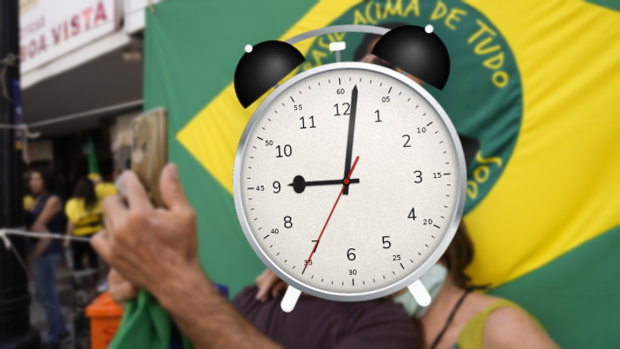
9:01:35
